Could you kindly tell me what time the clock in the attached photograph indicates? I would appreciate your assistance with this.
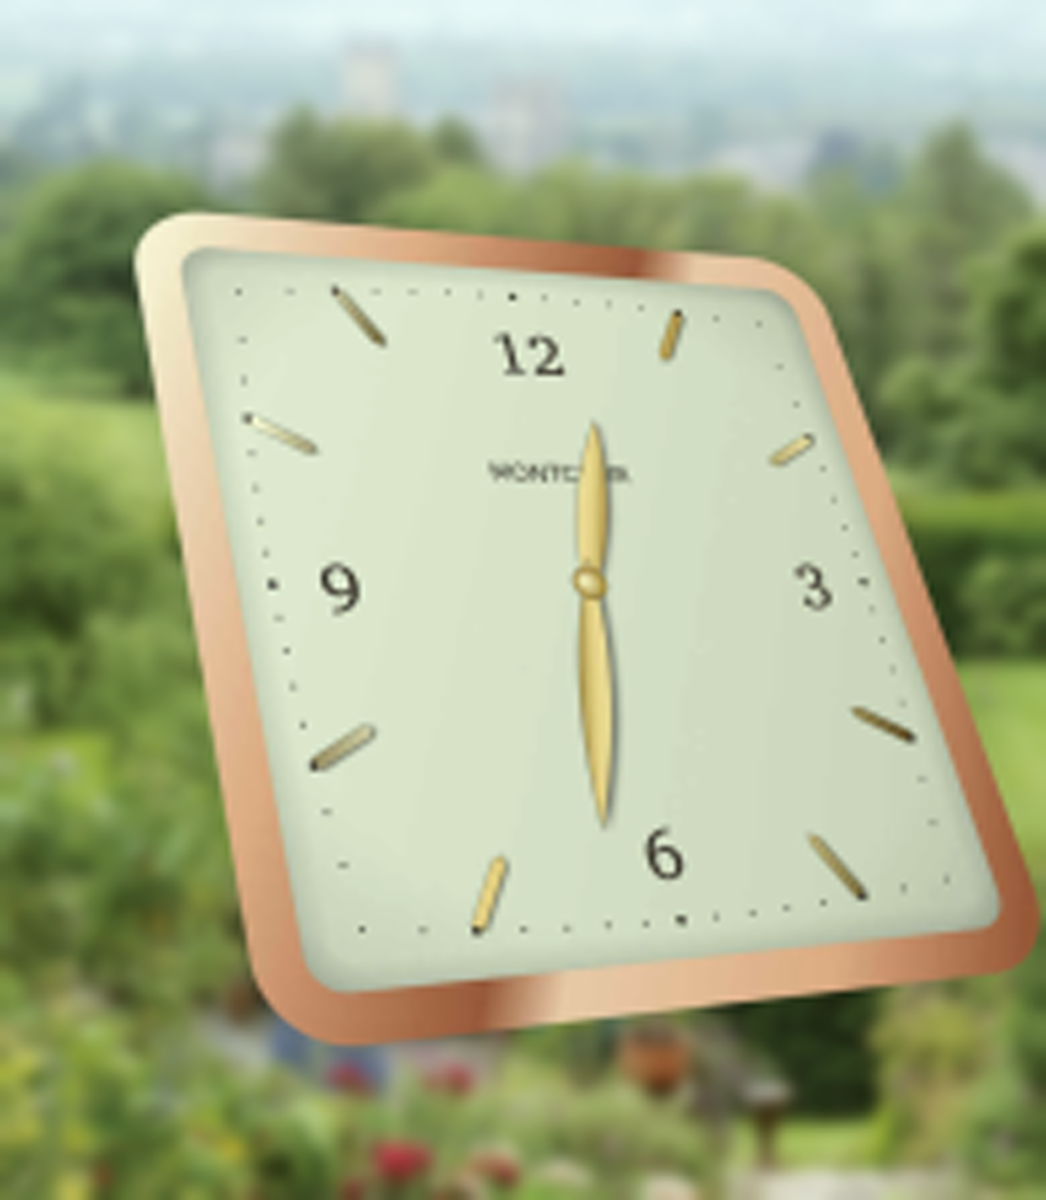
12:32
